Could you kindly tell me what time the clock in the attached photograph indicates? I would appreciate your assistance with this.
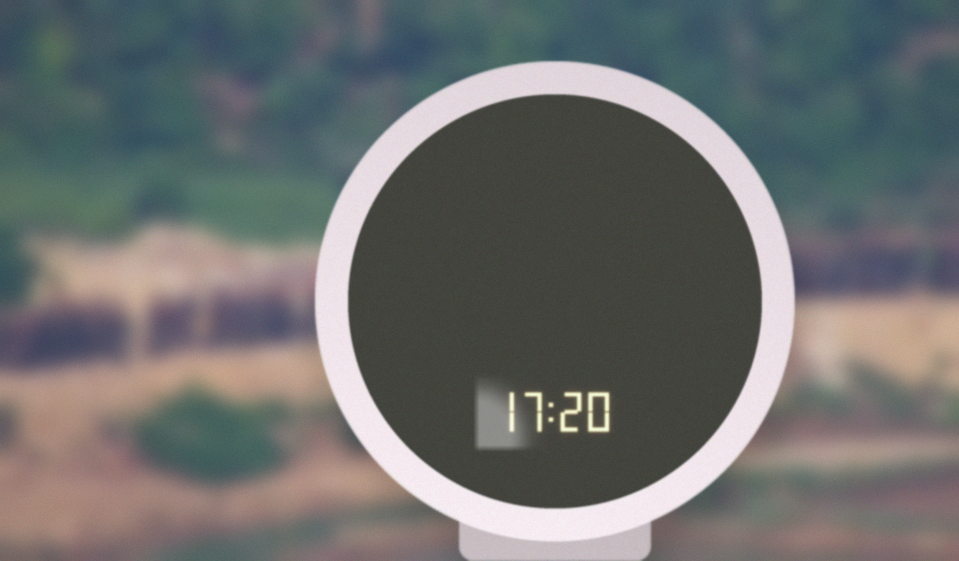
17:20
